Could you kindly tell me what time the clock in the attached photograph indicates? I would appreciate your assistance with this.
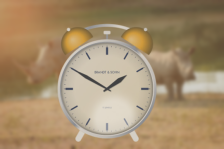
1:50
